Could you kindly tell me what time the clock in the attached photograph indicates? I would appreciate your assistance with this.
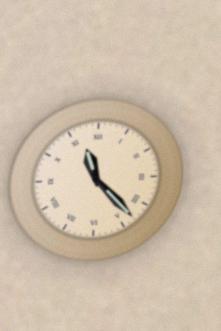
11:23
